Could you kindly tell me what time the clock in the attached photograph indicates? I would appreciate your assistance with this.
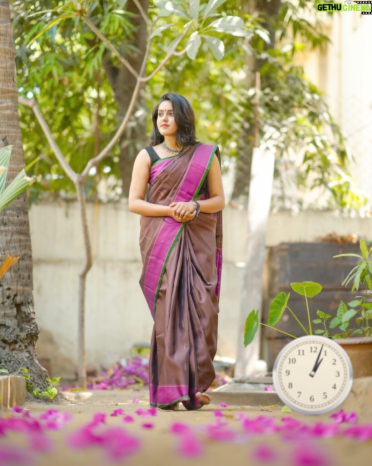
1:03
